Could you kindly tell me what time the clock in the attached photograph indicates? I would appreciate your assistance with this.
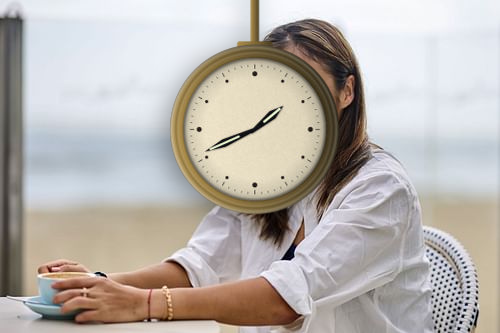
1:41
